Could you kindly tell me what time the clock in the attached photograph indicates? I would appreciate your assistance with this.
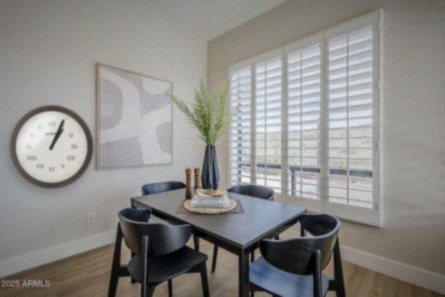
1:04
